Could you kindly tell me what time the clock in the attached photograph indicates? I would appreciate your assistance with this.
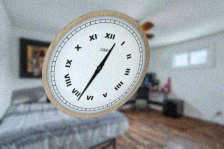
12:33
